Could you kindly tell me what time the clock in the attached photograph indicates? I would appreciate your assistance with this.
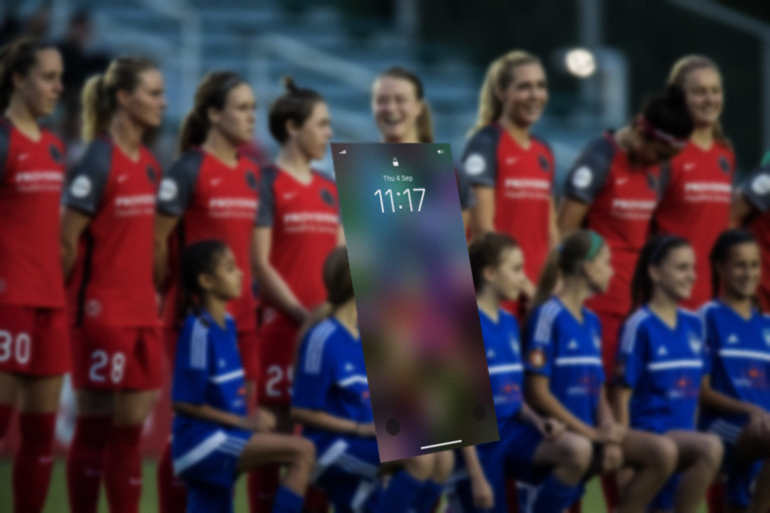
11:17
